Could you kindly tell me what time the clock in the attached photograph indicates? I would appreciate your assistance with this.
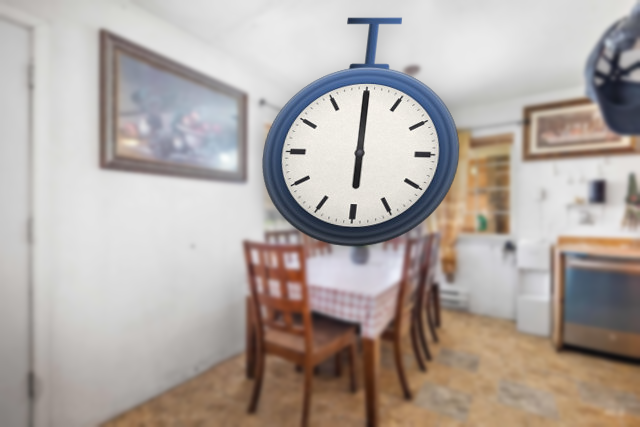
6:00
